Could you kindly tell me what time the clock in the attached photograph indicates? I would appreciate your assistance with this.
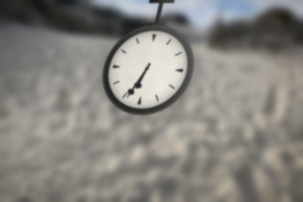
6:34
